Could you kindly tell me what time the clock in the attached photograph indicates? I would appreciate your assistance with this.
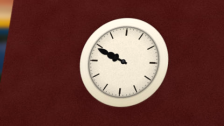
9:49
